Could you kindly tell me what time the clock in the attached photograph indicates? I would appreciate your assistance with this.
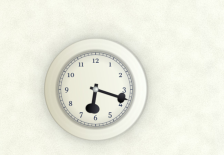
6:18
